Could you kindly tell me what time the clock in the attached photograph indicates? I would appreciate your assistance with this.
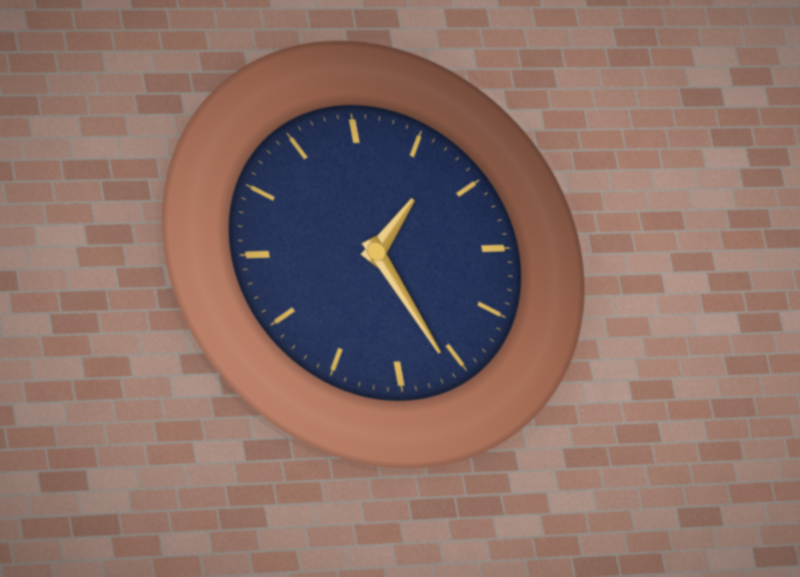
1:26
